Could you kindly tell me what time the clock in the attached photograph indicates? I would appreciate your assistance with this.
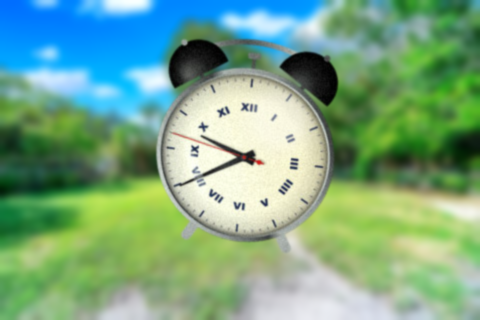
9:39:47
